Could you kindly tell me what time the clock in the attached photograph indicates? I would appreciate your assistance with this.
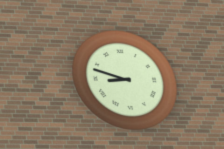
8:48
